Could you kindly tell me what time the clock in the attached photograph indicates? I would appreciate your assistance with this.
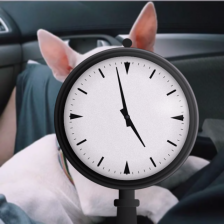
4:58
